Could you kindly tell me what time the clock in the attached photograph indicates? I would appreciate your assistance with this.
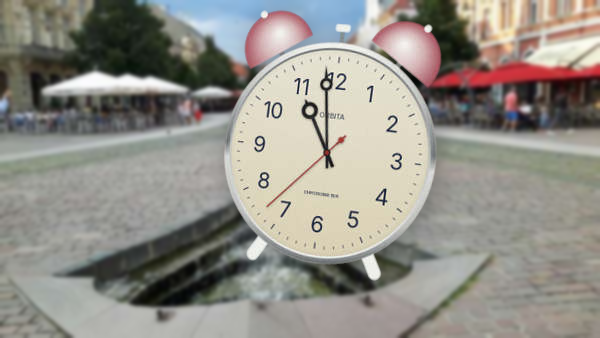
10:58:37
